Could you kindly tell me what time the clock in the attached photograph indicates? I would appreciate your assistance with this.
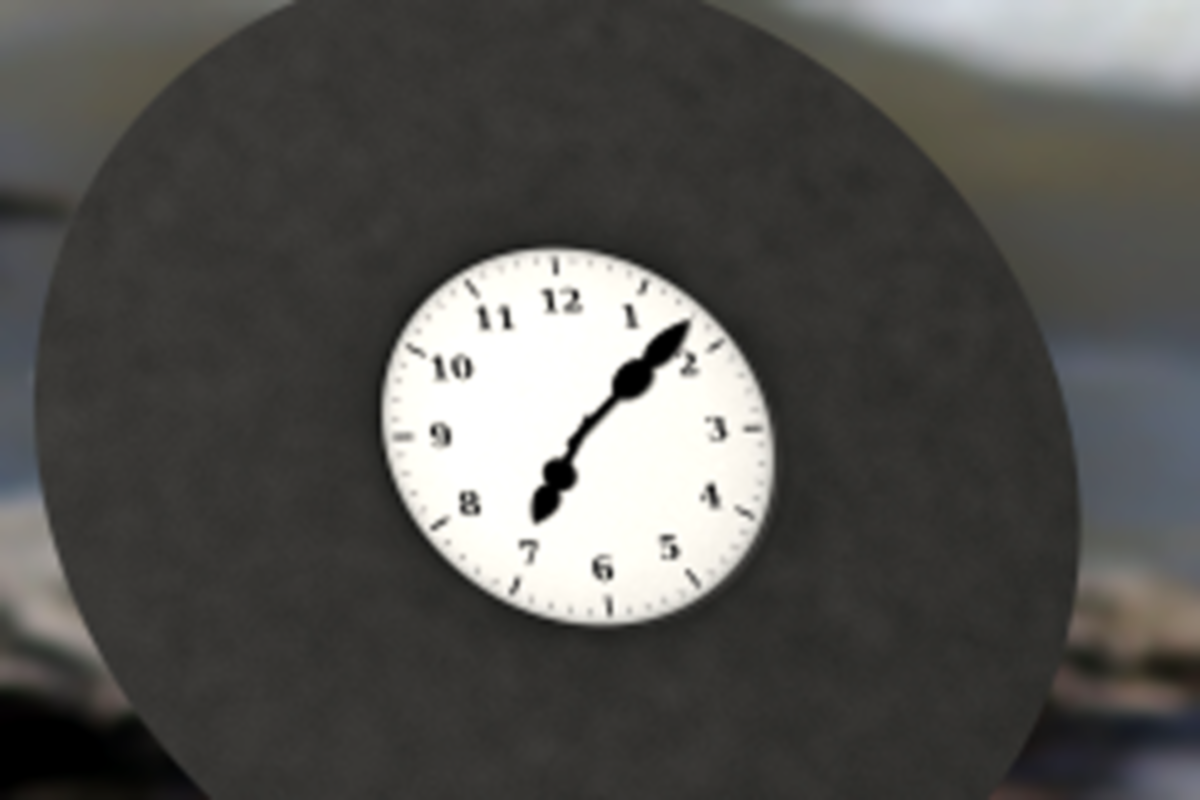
7:08
